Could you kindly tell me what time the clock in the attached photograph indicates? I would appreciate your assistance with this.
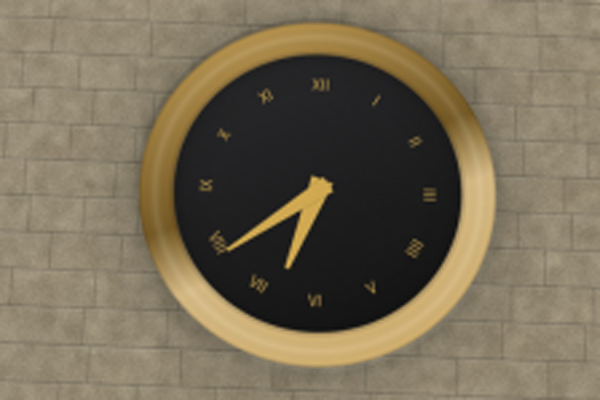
6:39
